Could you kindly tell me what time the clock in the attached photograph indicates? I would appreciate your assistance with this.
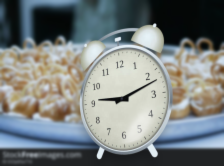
9:12
